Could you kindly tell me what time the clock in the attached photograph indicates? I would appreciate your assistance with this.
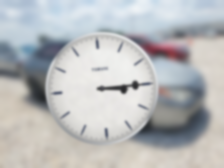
3:15
